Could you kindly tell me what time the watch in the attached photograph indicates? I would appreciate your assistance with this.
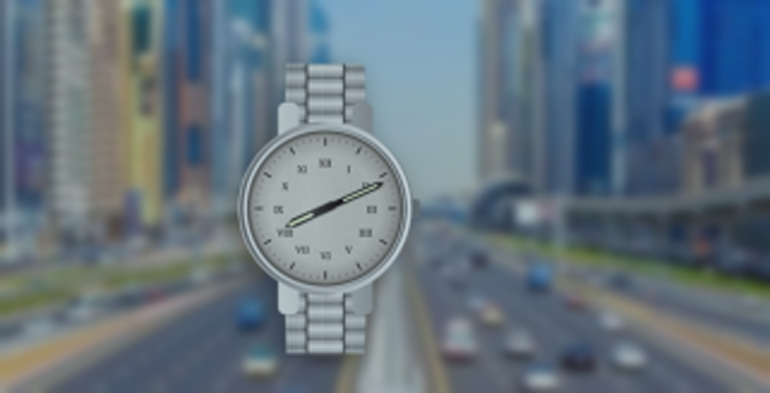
8:11
